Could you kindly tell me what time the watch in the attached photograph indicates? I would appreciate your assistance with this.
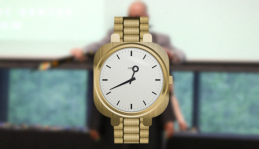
12:41
